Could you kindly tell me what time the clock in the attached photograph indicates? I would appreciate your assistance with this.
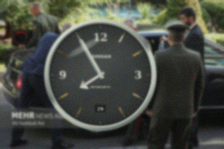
7:55
